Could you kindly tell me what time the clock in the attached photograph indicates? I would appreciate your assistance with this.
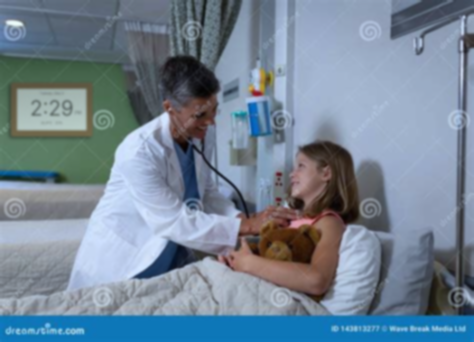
2:29
